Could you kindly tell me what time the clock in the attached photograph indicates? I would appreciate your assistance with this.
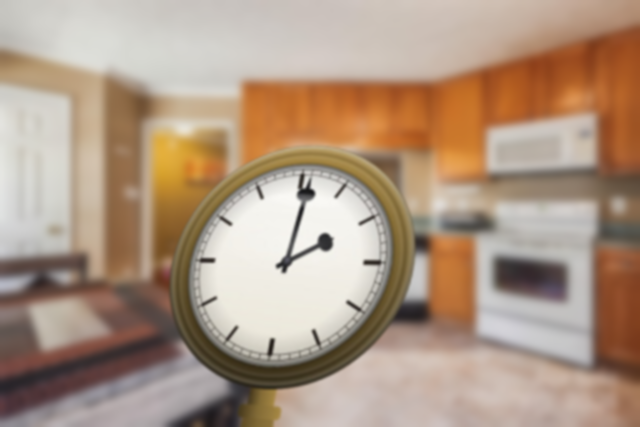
2:01
